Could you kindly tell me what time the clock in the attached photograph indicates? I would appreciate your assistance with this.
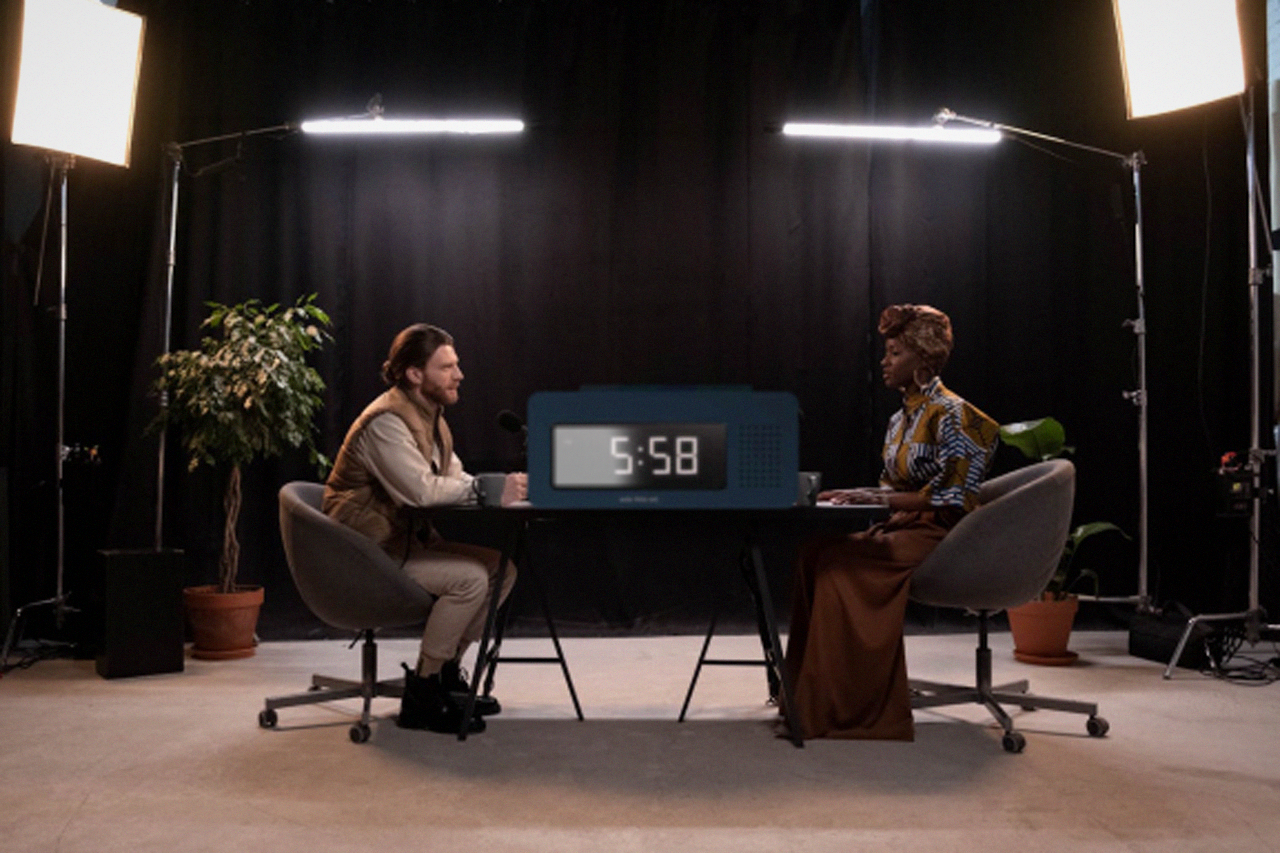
5:58
